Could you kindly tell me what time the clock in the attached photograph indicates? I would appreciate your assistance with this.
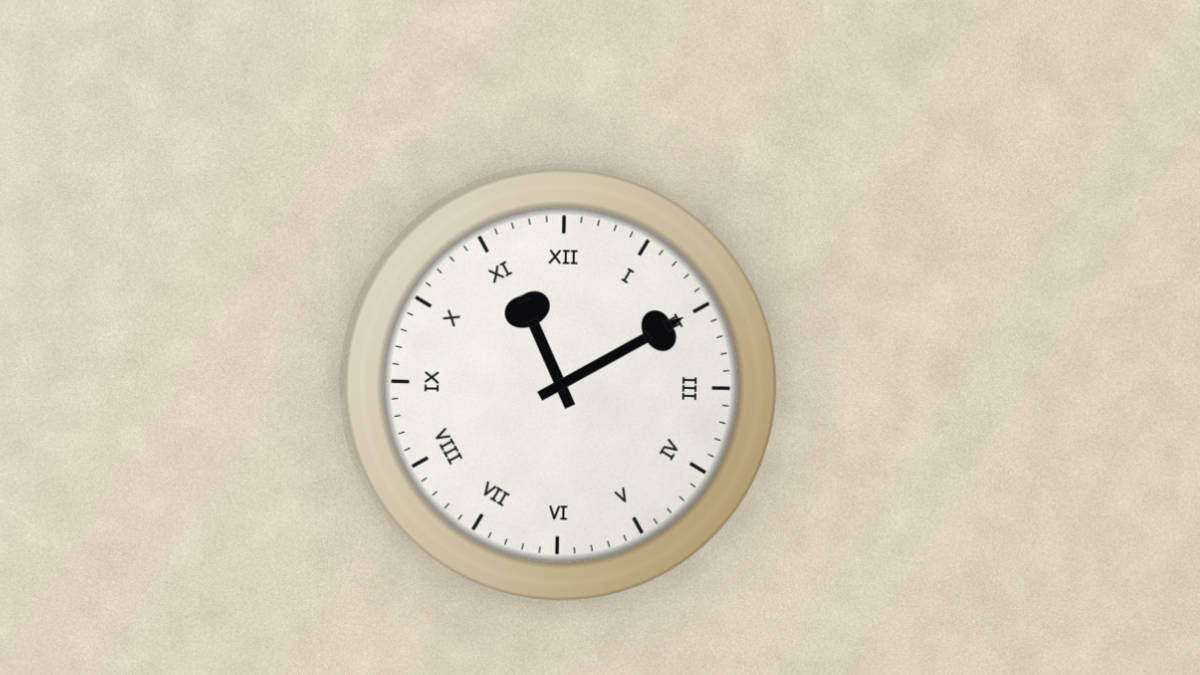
11:10
